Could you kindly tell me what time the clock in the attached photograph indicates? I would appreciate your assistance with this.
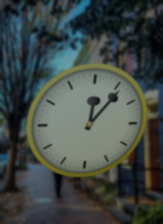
12:06
